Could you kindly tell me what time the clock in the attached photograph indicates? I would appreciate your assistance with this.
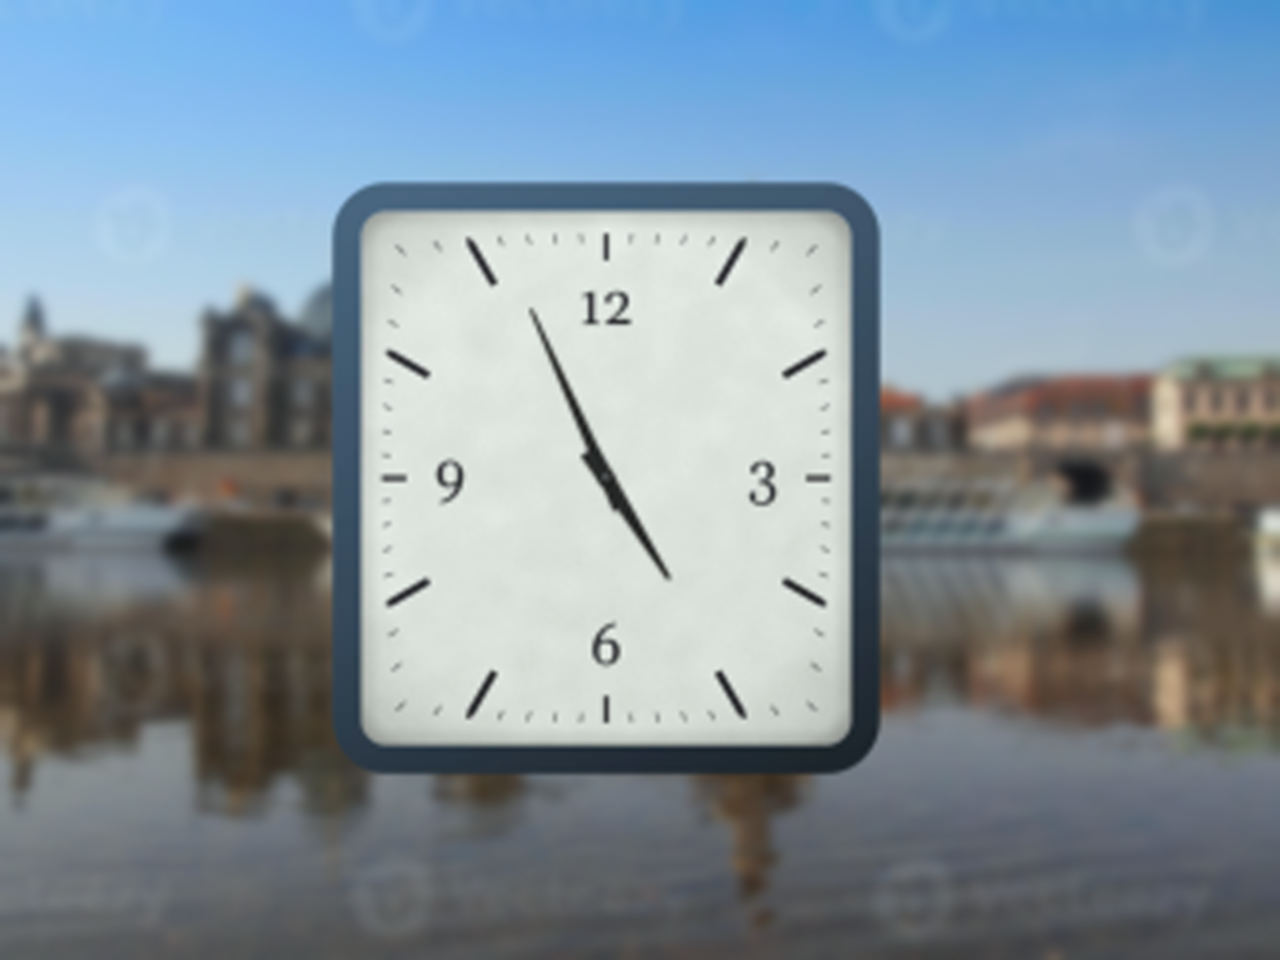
4:56
